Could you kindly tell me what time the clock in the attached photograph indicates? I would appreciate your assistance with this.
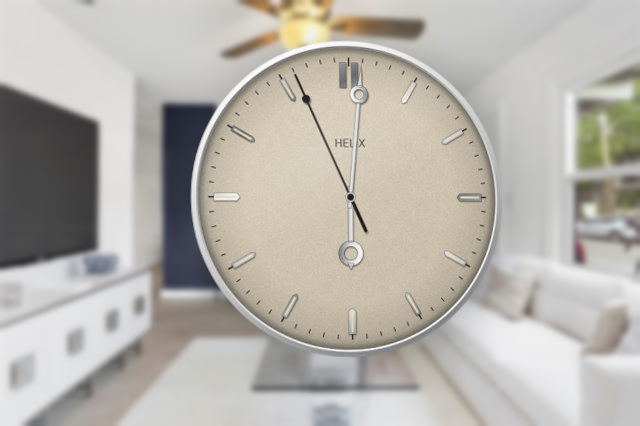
6:00:56
